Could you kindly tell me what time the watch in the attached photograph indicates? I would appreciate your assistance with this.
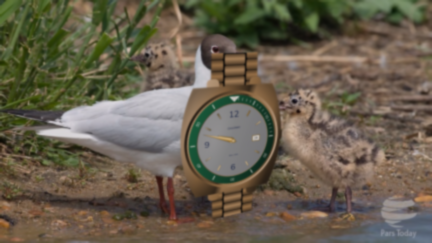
9:48
